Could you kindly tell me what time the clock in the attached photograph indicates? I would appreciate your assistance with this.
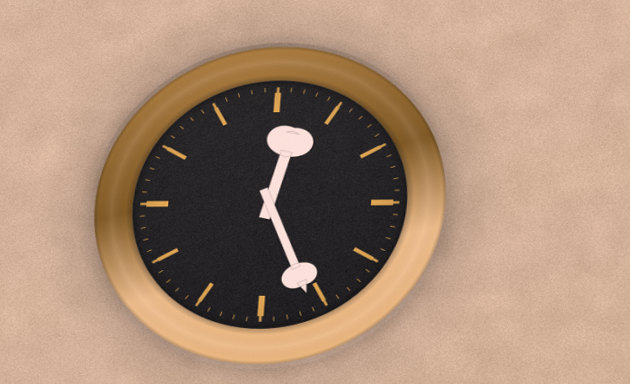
12:26
